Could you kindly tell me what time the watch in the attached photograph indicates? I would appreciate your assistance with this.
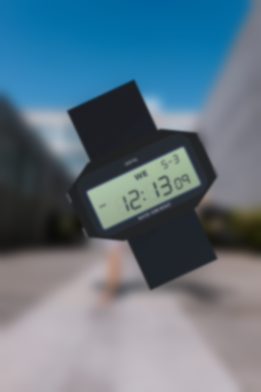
12:13
